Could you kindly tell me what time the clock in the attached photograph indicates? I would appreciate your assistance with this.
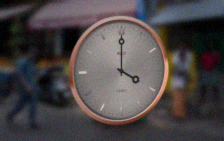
4:00
